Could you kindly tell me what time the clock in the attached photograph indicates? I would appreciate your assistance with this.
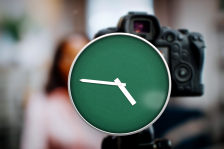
4:46
